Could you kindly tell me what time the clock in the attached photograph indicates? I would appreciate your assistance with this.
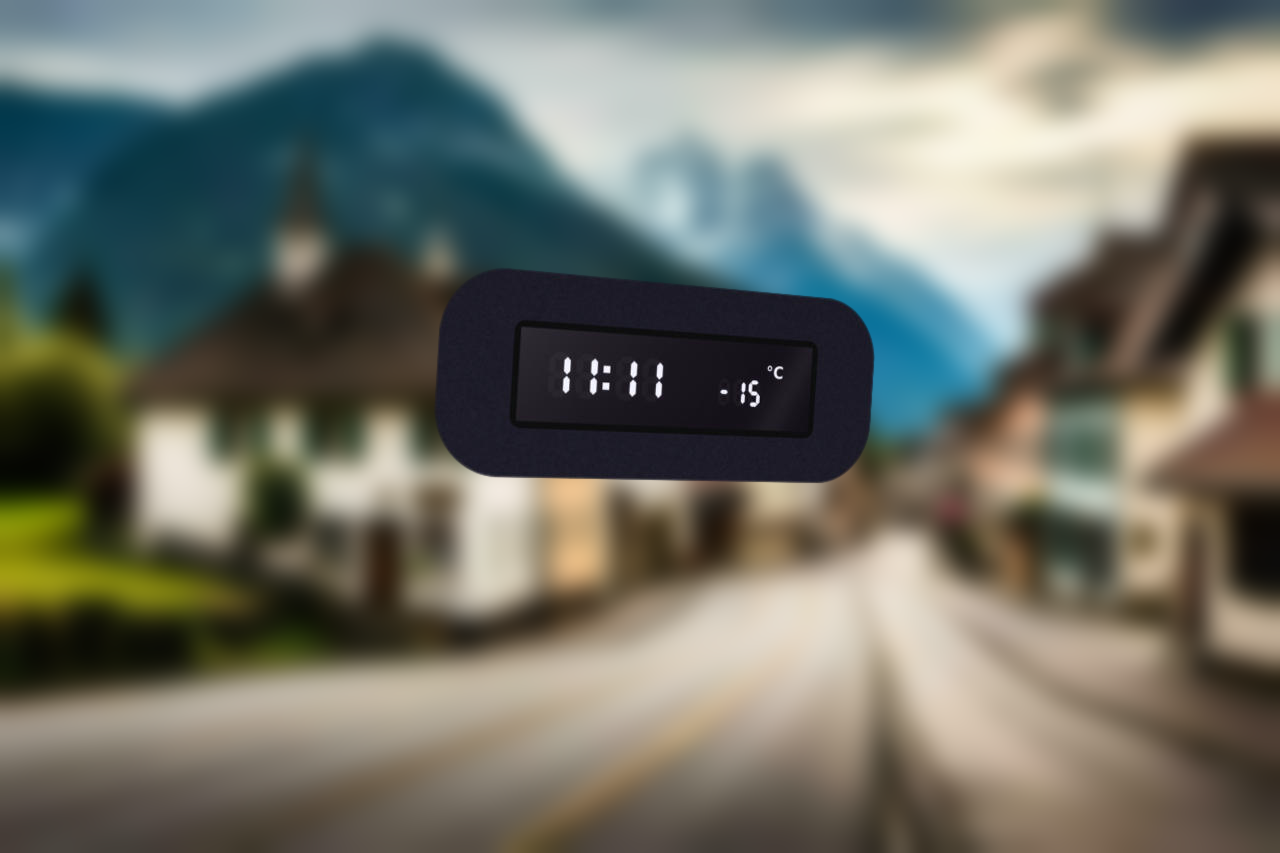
11:11
